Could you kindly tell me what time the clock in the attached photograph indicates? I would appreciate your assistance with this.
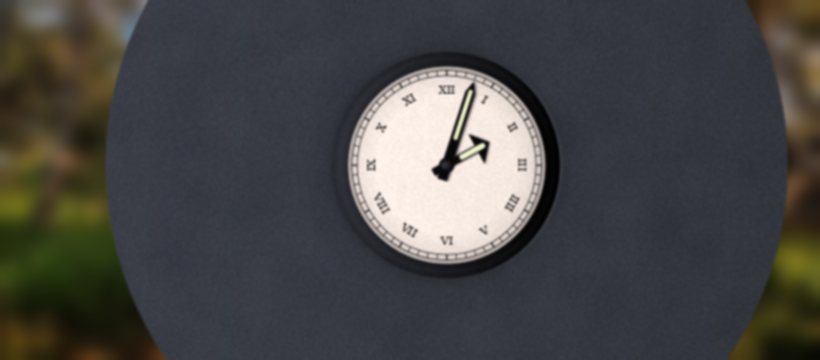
2:03
